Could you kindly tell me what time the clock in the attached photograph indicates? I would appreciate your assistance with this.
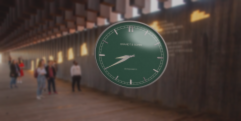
8:40
